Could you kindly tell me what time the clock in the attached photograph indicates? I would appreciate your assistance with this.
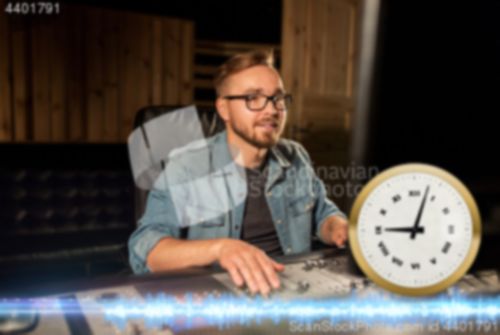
9:03
